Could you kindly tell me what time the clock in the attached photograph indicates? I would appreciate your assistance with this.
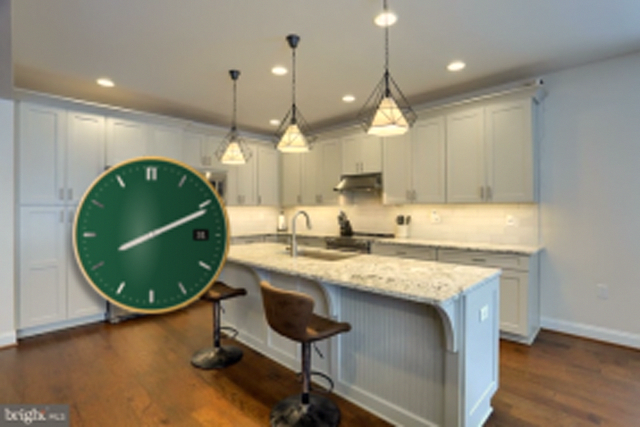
8:11
